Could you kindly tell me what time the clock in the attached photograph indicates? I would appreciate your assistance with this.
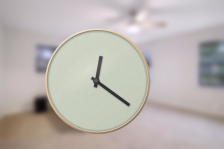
12:21
